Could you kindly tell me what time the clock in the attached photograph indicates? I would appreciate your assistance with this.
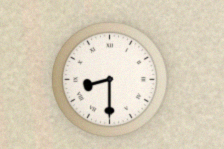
8:30
